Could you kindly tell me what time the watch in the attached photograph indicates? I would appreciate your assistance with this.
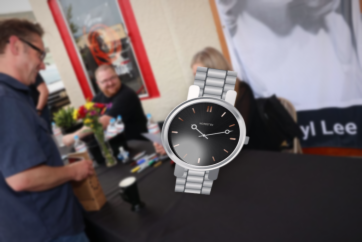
10:12
